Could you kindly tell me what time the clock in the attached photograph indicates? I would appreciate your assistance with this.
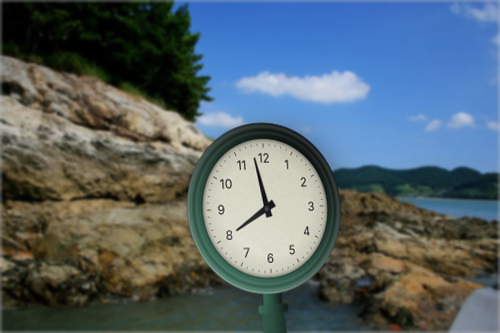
7:58
